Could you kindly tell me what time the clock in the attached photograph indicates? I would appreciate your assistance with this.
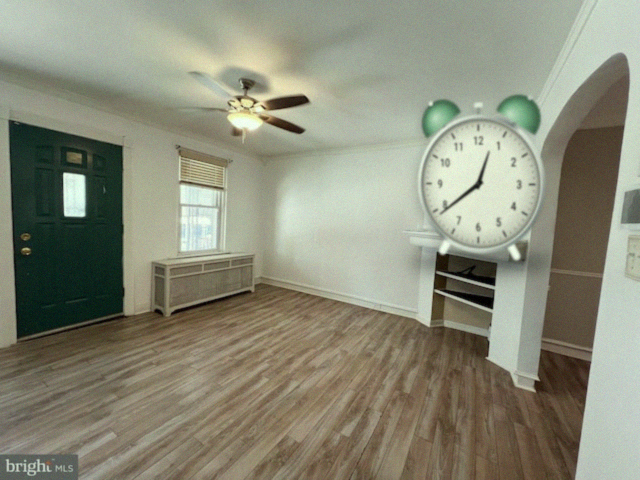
12:39
